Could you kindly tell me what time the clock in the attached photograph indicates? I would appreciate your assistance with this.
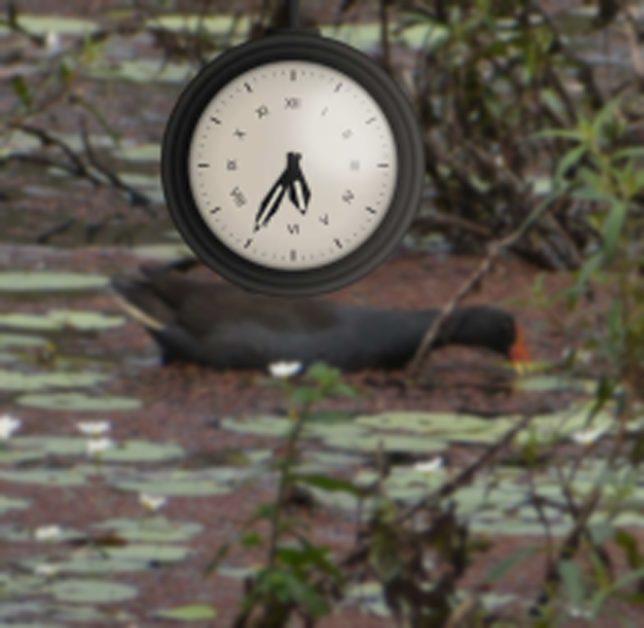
5:35
